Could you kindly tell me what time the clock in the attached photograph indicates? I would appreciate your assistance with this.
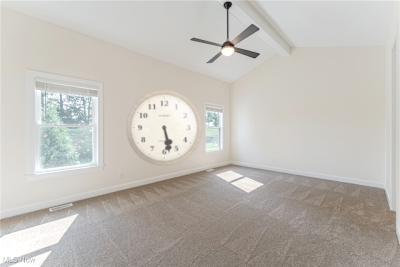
5:28
